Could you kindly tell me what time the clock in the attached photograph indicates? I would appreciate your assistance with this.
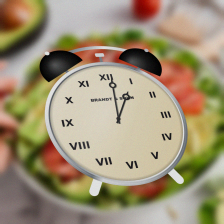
1:01
